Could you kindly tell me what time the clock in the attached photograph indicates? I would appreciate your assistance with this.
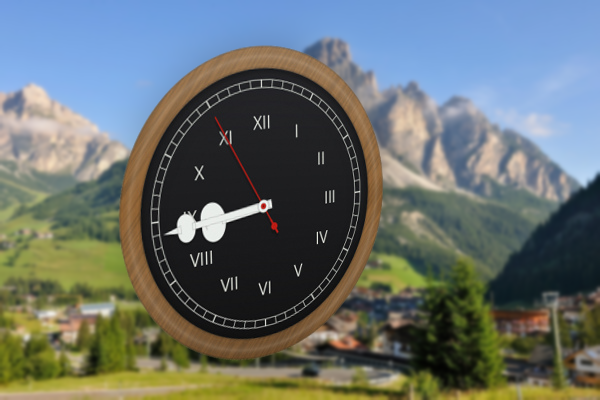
8:43:55
